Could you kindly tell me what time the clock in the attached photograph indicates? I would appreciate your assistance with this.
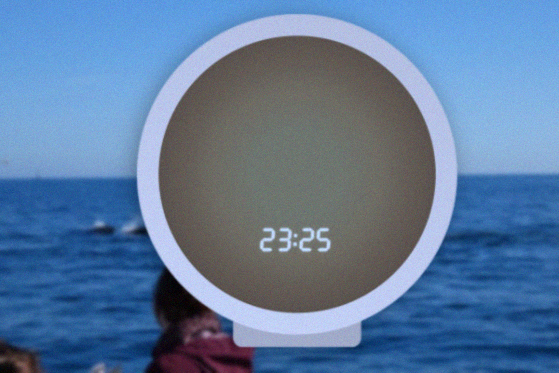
23:25
